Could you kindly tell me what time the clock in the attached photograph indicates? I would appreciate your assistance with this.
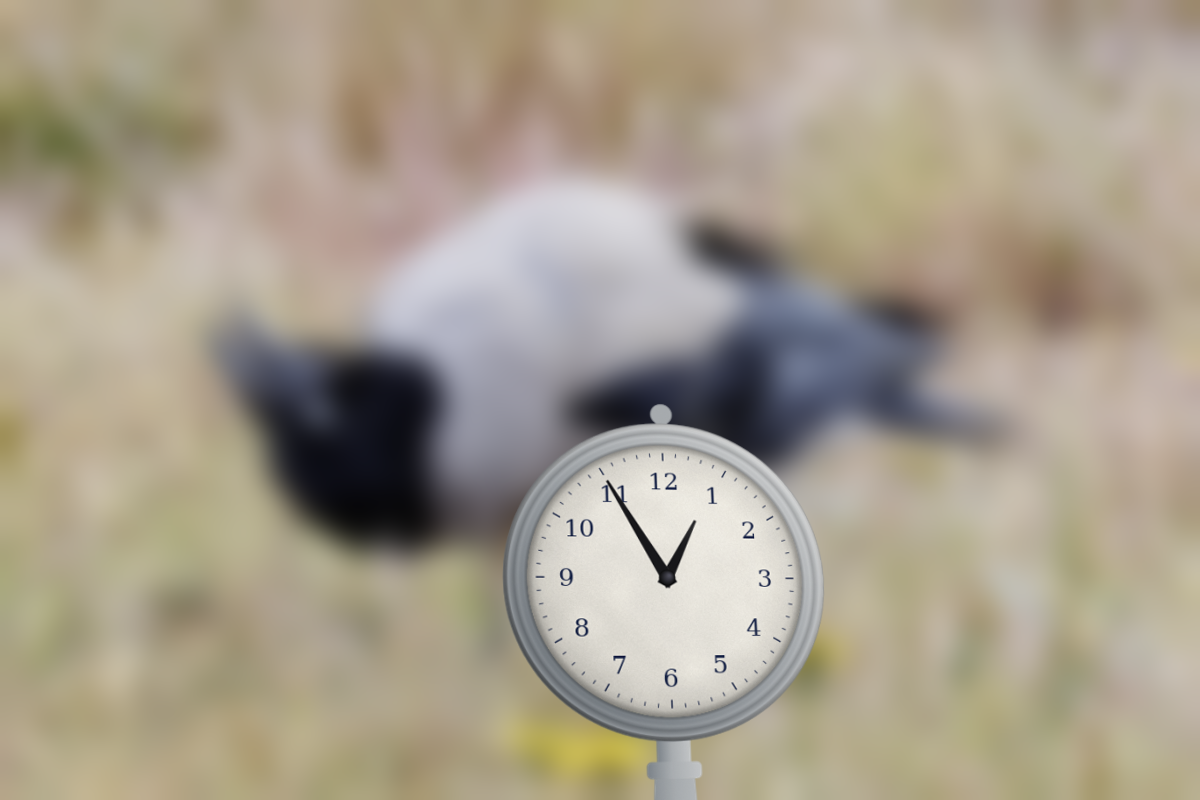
12:55
